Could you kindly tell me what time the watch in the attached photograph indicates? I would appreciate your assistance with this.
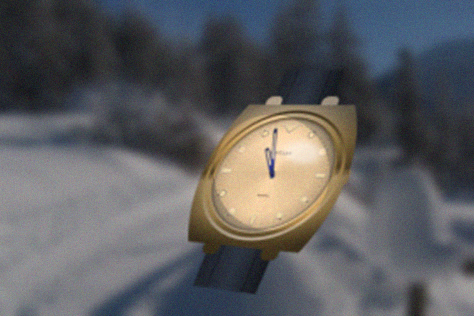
10:57
